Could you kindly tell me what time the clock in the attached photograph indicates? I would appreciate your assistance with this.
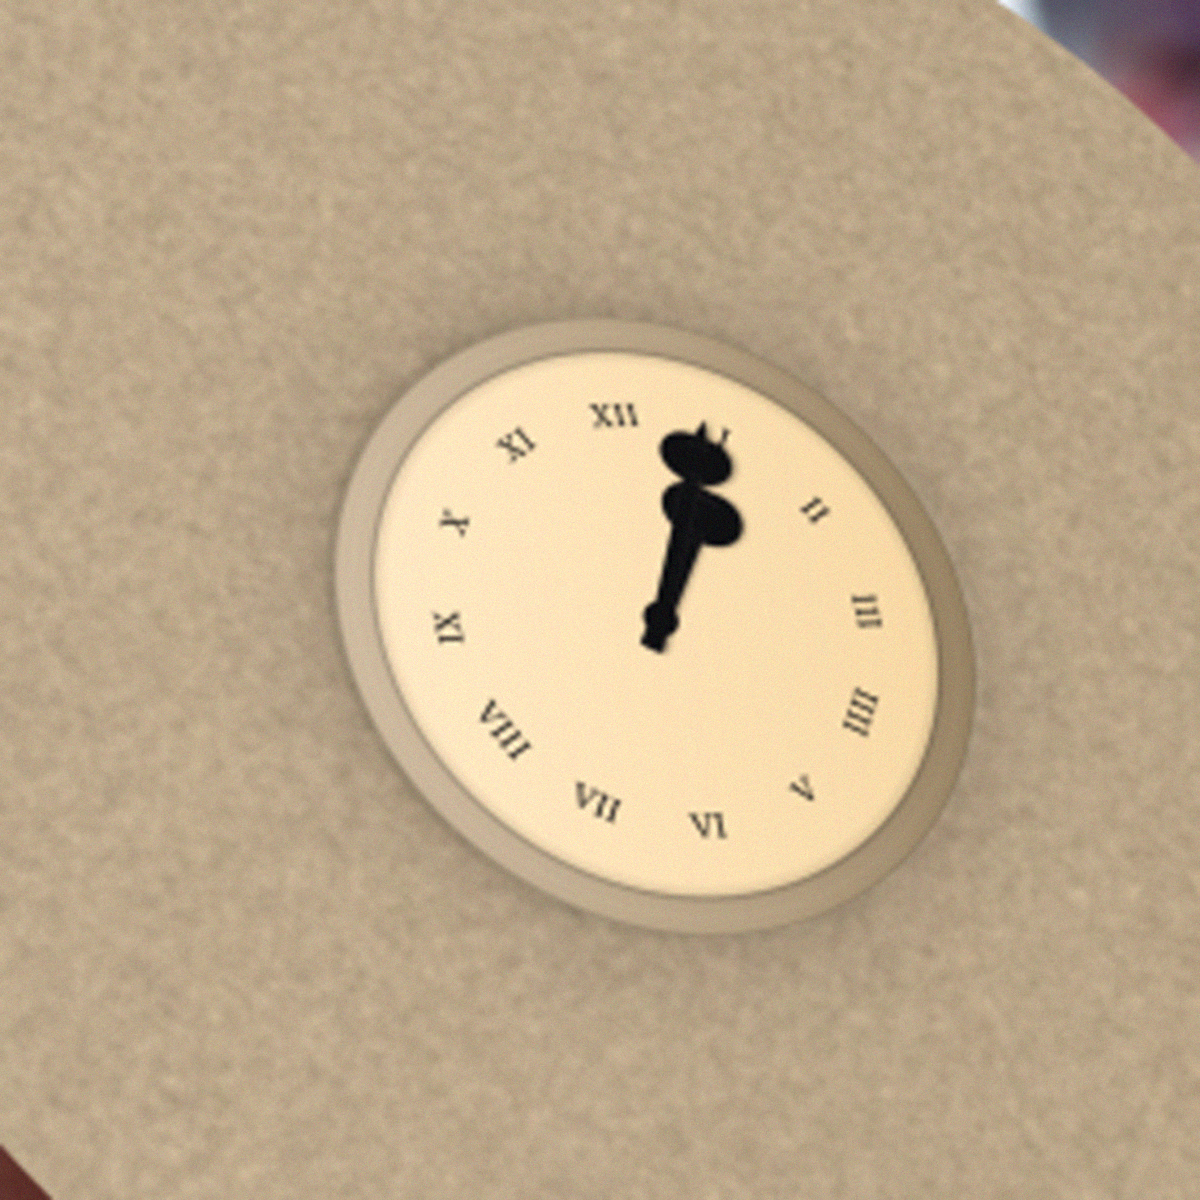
1:04
